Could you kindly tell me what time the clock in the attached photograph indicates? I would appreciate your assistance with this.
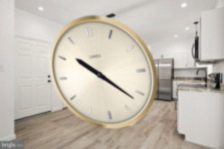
10:22
